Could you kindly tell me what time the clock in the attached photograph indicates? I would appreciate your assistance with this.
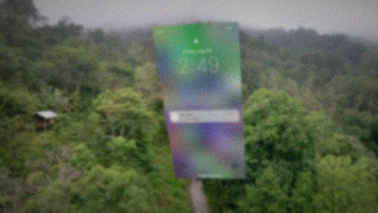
2:49
